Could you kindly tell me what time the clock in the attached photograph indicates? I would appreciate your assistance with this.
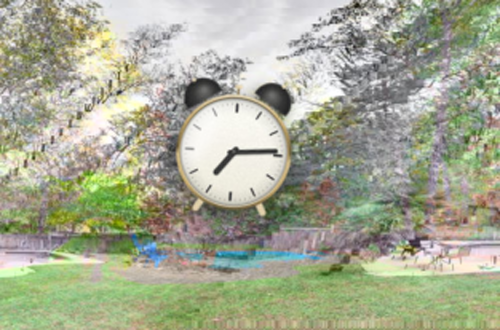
7:14
